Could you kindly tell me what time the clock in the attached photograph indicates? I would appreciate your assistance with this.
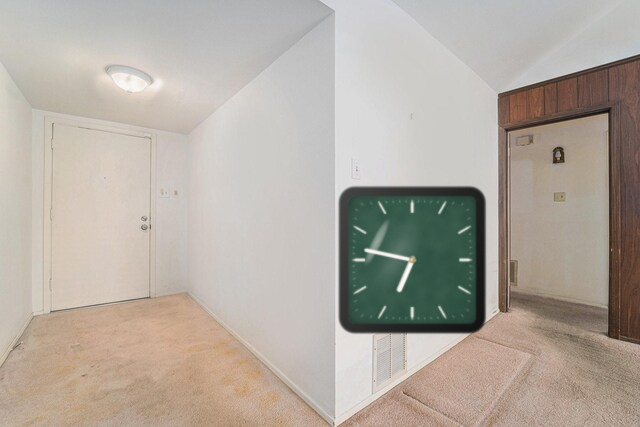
6:47
